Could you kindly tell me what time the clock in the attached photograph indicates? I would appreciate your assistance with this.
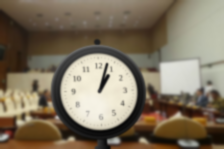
1:03
